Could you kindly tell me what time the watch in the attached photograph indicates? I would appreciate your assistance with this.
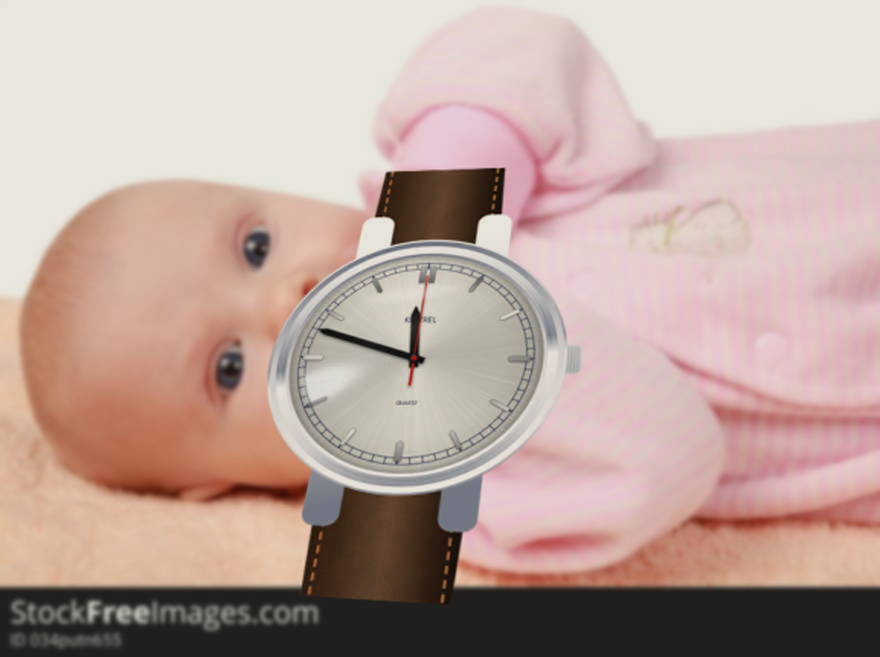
11:48:00
